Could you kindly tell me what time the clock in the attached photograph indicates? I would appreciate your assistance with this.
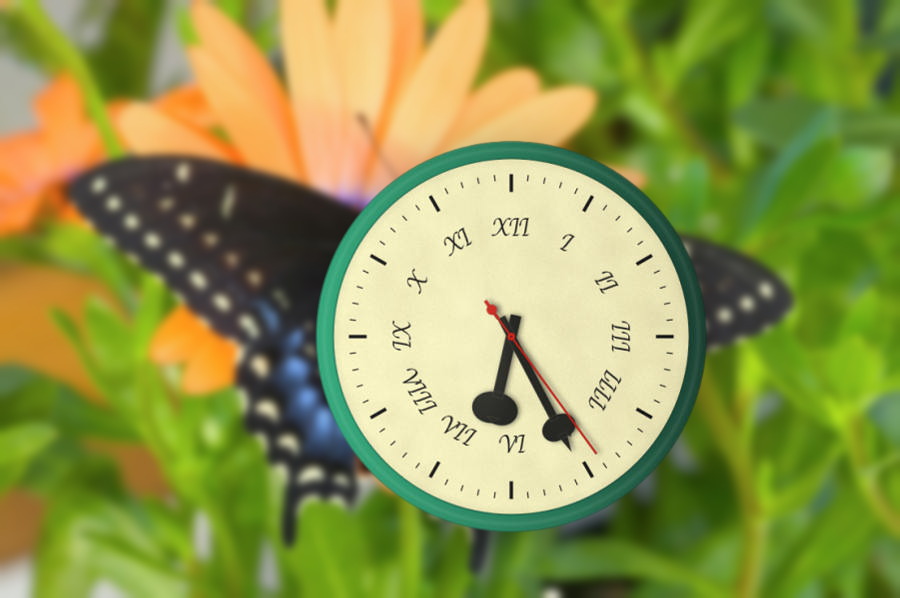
6:25:24
